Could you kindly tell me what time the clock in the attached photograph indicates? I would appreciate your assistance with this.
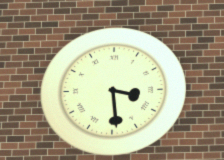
3:29
